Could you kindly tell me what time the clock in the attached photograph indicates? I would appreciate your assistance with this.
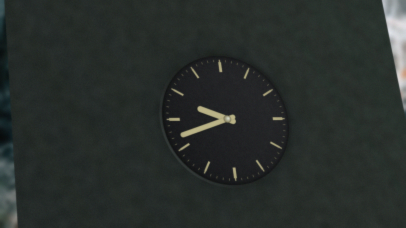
9:42
